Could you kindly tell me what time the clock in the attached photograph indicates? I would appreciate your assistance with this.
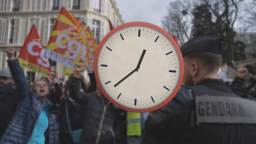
12:38
